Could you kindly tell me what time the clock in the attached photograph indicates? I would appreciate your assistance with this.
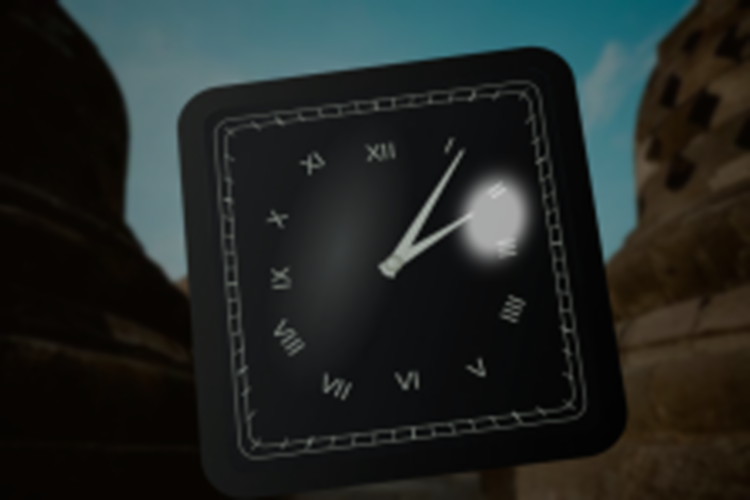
2:06
